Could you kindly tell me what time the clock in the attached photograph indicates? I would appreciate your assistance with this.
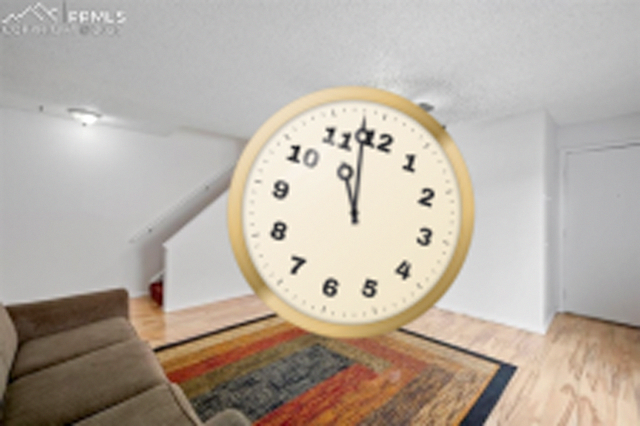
10:58
